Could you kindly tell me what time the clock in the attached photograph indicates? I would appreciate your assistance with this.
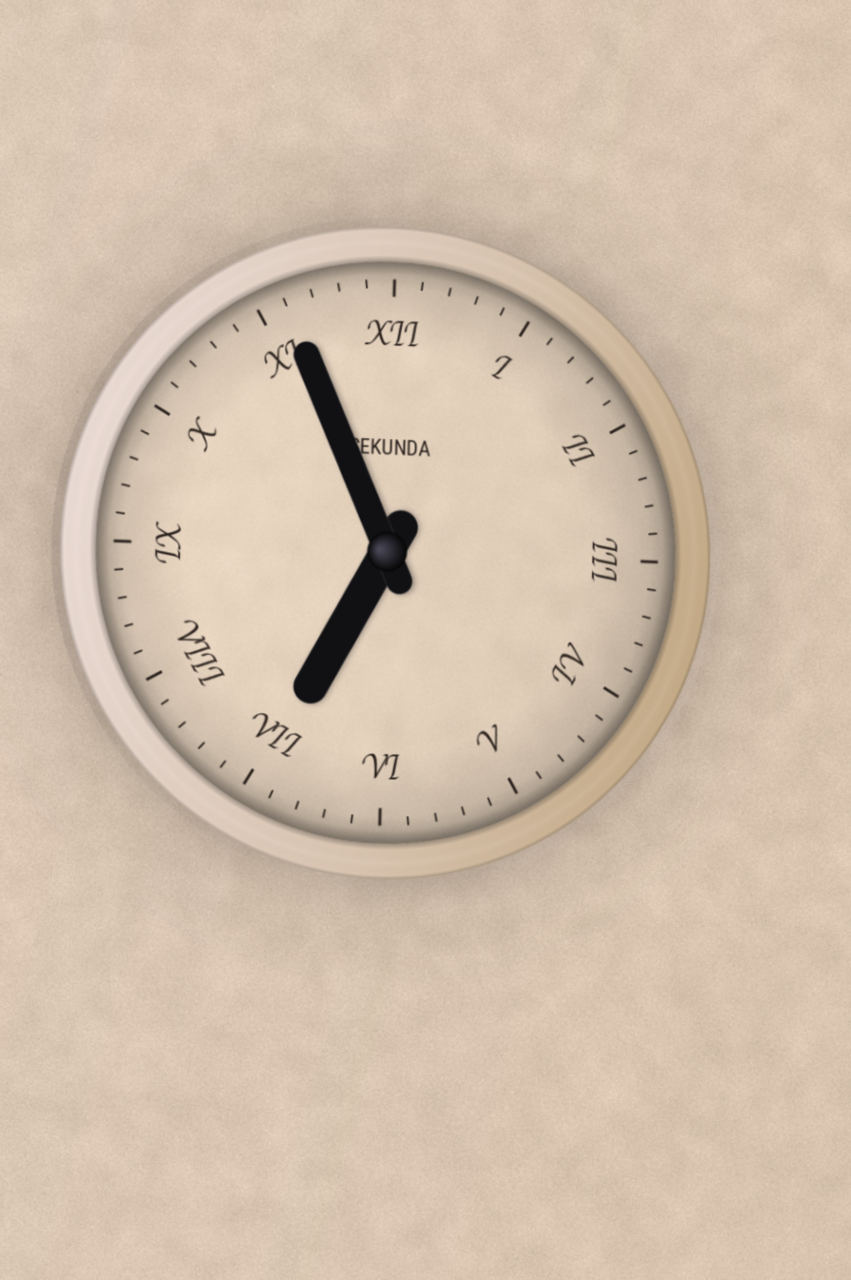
6:56
